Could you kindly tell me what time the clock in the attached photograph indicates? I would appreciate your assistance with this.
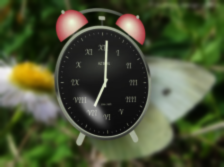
7:01
